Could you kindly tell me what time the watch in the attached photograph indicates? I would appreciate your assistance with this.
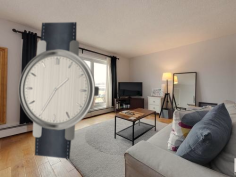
1:35
